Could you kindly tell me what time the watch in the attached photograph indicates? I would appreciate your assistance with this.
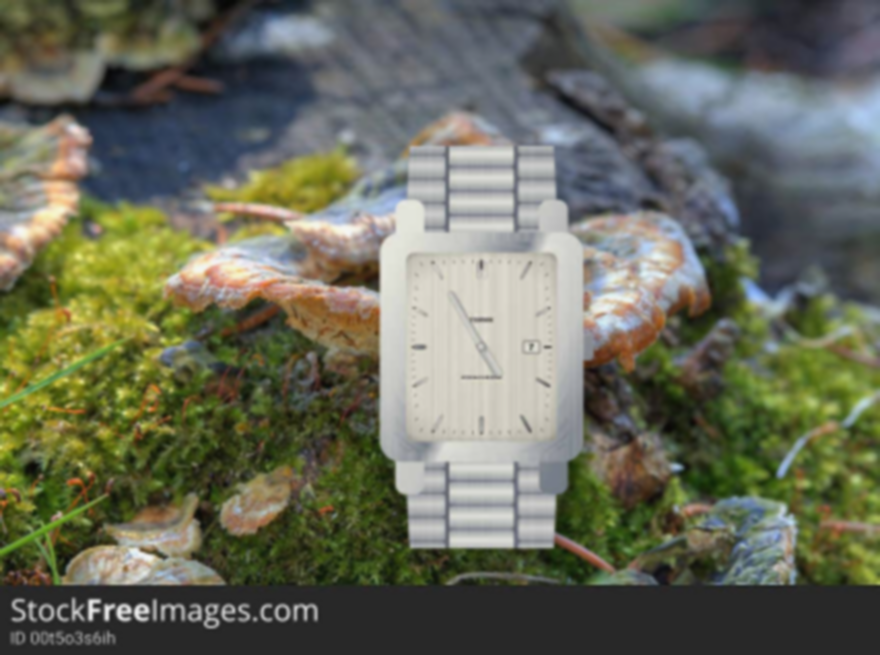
4:55
